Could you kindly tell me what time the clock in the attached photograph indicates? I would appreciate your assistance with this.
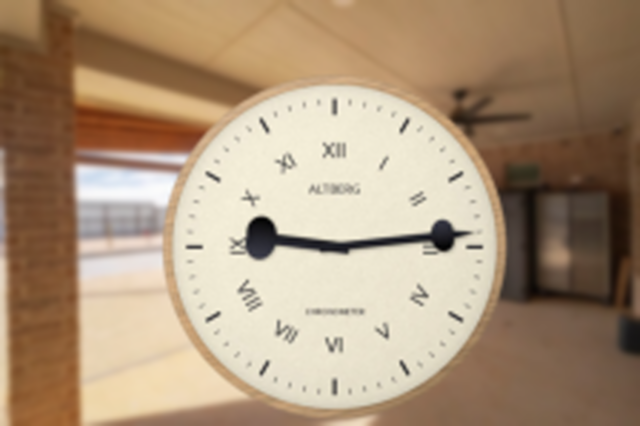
9:14
